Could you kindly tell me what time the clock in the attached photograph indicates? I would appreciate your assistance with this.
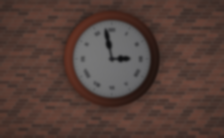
2:58
